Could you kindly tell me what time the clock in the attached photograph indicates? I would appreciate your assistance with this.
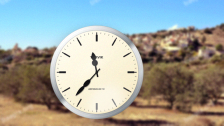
11:37
